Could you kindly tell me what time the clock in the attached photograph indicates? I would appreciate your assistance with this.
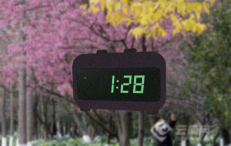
1:28
